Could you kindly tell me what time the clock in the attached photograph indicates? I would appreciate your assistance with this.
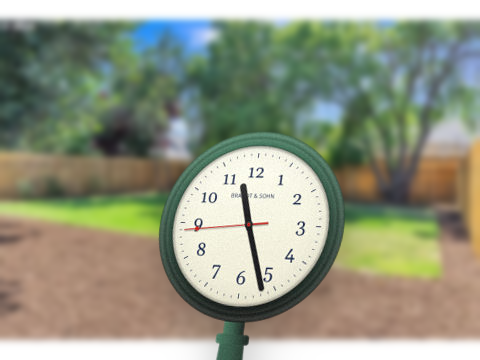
11:26:44
